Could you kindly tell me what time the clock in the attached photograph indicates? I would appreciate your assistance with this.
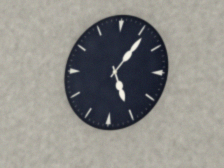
5:06
